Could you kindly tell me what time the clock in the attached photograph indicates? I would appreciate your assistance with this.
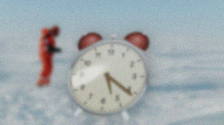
5:21
